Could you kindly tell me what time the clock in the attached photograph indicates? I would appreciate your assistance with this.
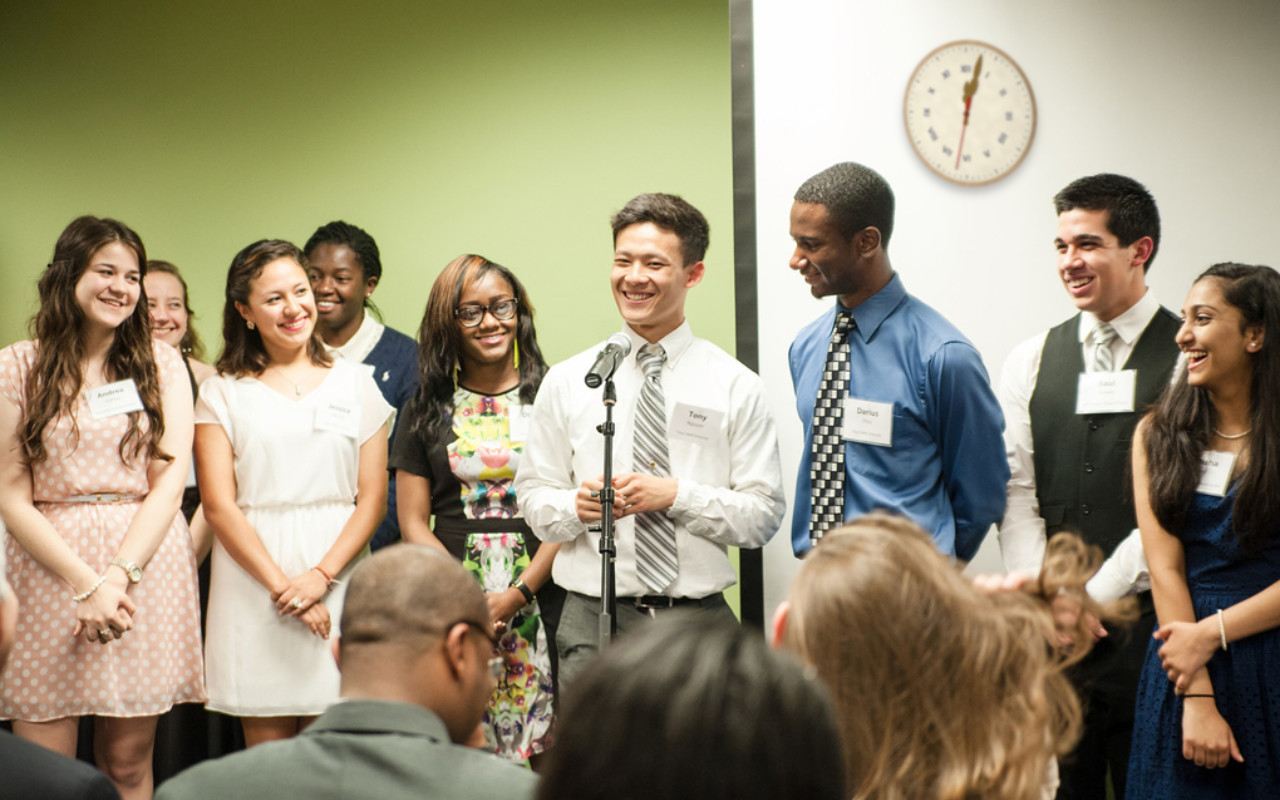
12:02:32
